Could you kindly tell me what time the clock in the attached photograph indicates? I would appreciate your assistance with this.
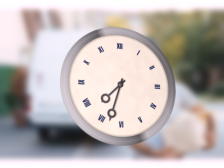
7:33
